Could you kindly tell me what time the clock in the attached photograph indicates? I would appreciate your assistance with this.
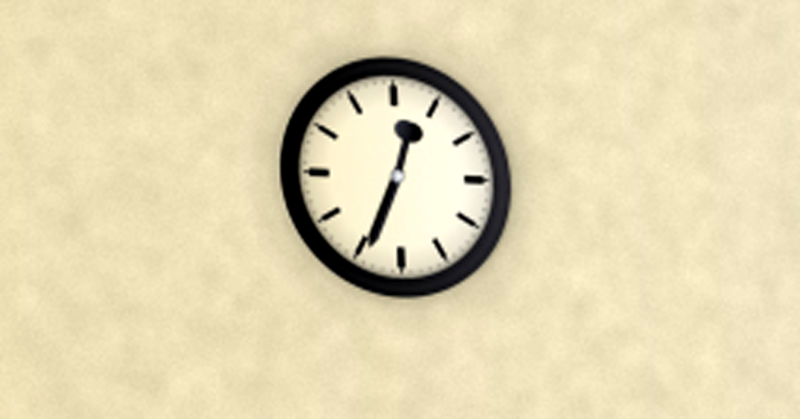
12:34
